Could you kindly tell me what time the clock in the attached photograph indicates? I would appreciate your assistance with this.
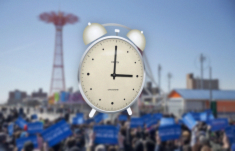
3:00
